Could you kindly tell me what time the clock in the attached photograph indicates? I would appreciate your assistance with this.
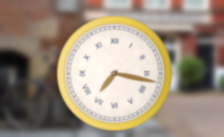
7:17
